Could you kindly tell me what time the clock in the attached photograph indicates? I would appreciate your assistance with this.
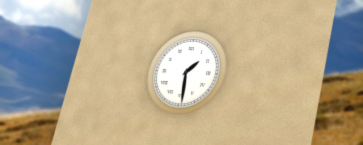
1:29
